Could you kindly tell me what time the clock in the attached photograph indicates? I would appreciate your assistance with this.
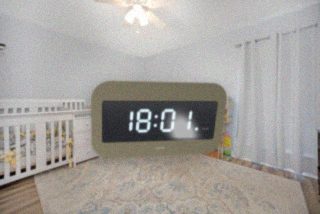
18:01
